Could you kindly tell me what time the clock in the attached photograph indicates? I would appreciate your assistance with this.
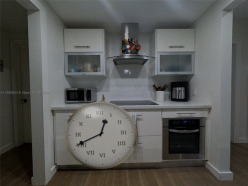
12:41
